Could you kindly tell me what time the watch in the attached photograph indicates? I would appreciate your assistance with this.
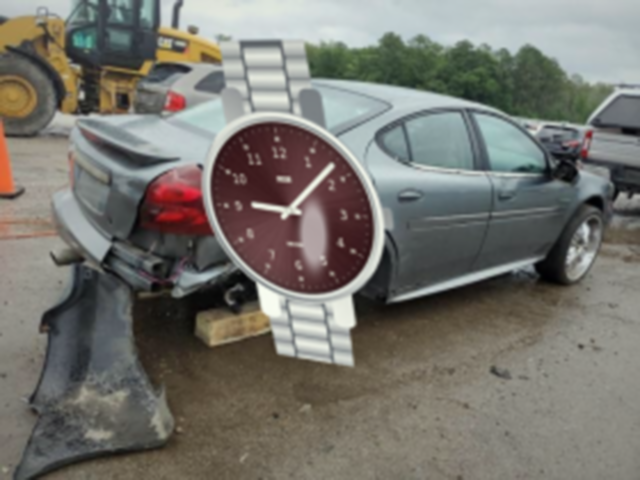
9:08
